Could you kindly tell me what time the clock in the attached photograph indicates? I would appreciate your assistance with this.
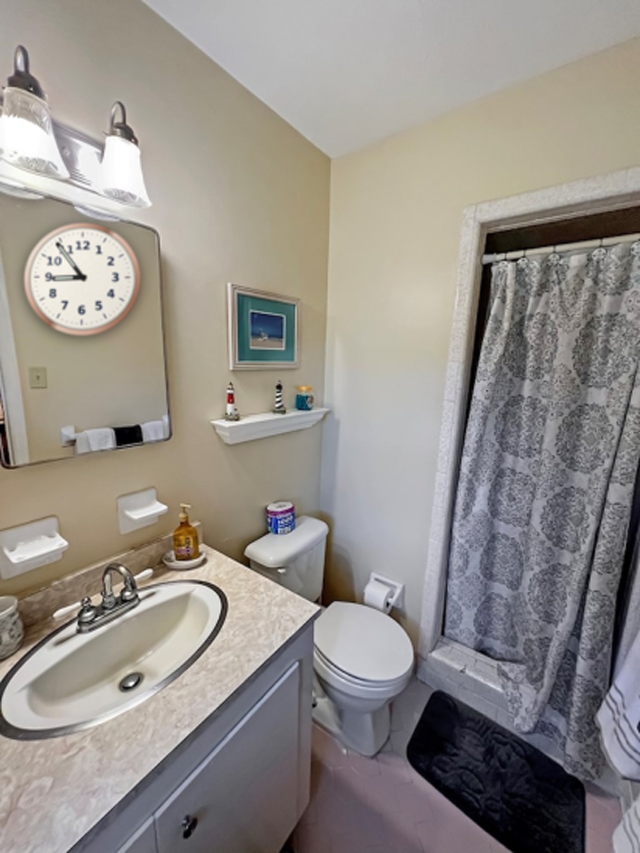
8:54
